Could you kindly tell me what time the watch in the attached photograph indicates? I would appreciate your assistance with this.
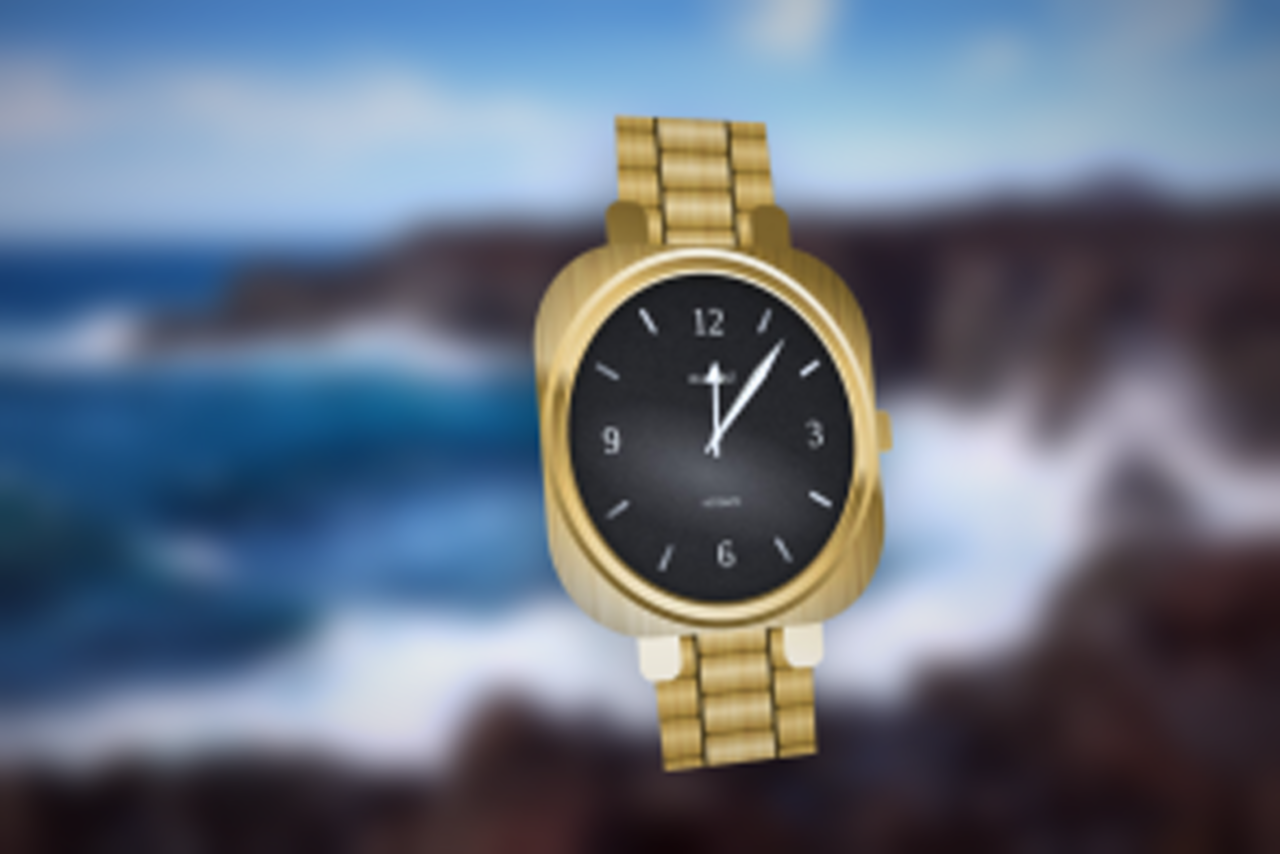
12:07
